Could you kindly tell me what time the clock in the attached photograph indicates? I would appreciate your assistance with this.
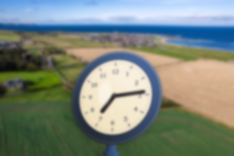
7:14
